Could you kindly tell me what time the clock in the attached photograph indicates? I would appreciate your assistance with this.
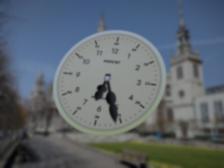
6:26
